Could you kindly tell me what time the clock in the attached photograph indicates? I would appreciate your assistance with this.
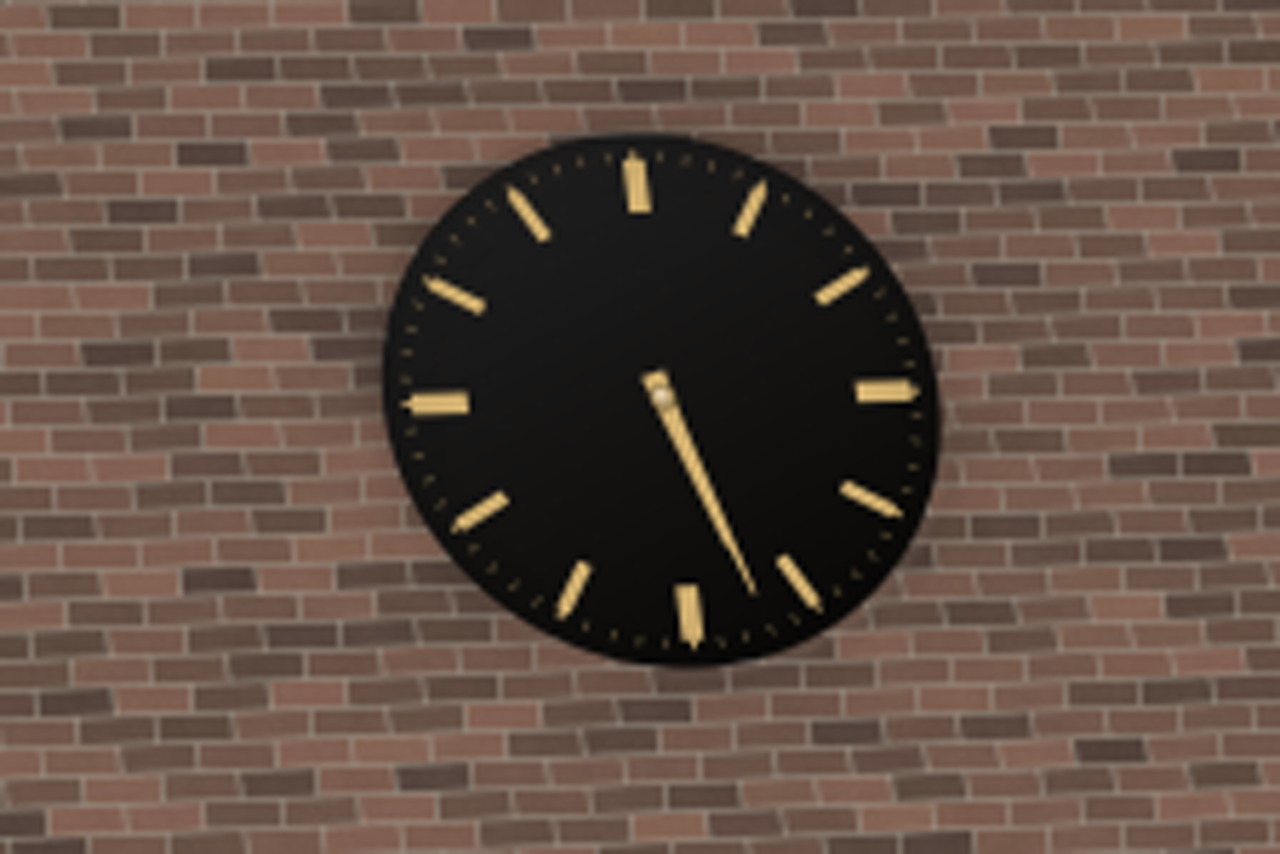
5:27
